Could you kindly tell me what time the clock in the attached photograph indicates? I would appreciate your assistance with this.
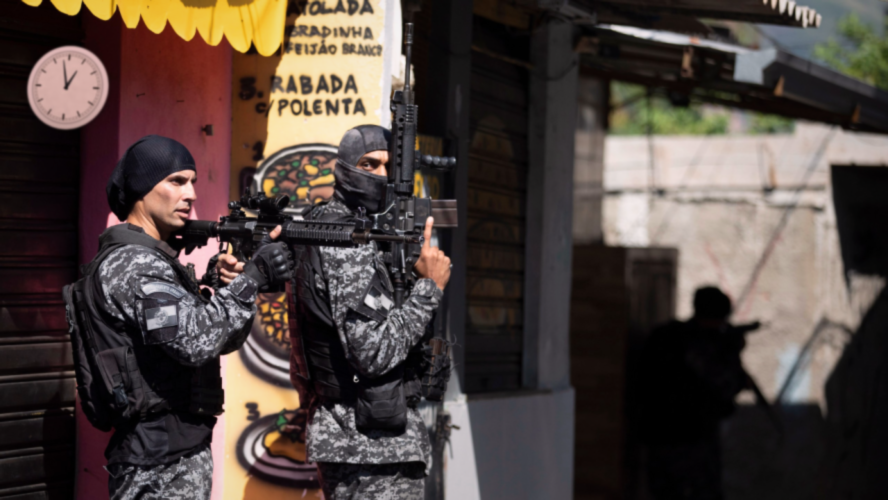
12:58
